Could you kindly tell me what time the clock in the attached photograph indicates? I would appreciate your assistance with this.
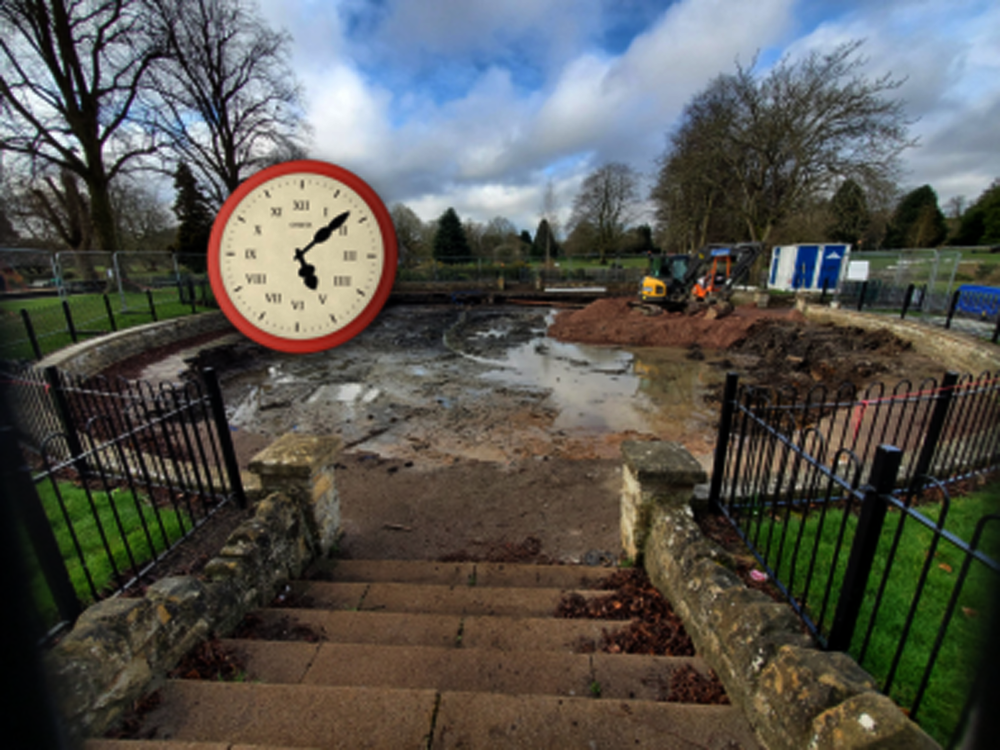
5:08
